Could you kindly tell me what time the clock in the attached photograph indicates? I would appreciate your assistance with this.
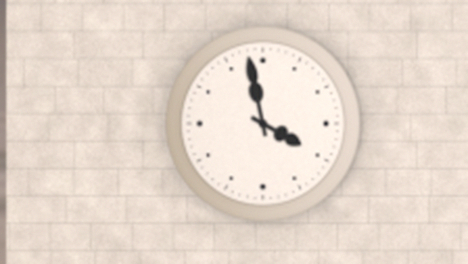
3:58
